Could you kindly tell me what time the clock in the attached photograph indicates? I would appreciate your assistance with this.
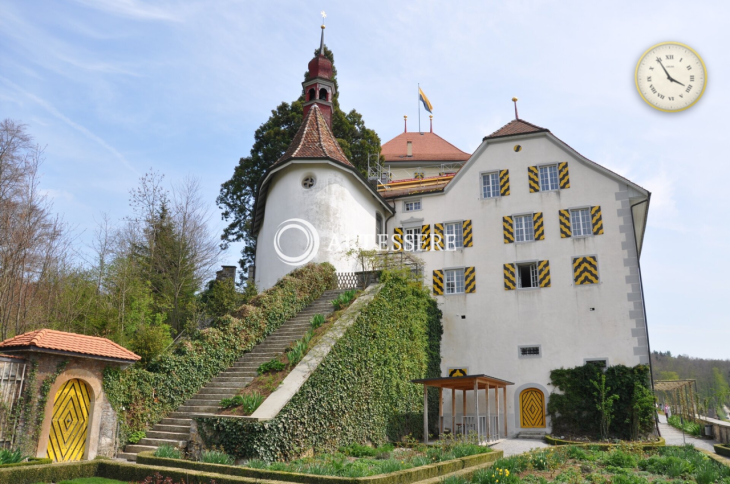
3:55
